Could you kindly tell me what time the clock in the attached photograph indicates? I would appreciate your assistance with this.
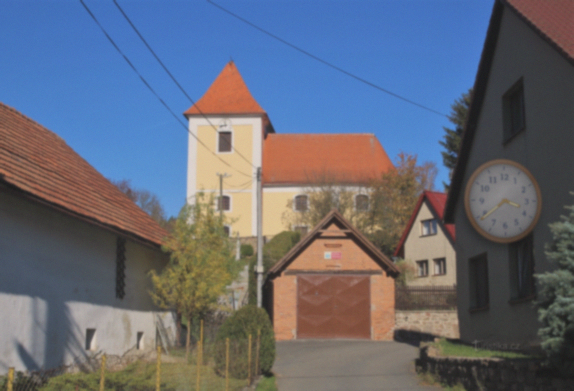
3:39
